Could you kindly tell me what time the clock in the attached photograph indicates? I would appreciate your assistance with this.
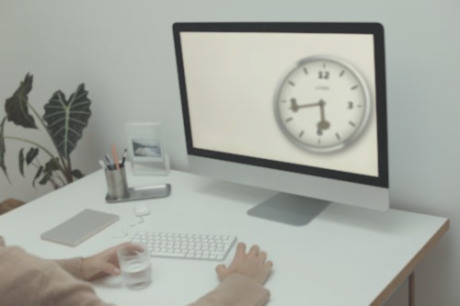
5:43
